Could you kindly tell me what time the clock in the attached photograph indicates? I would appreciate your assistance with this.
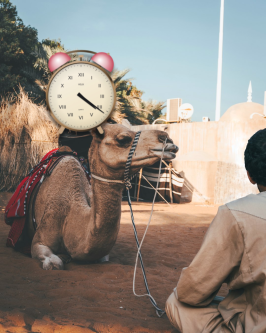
4:21
